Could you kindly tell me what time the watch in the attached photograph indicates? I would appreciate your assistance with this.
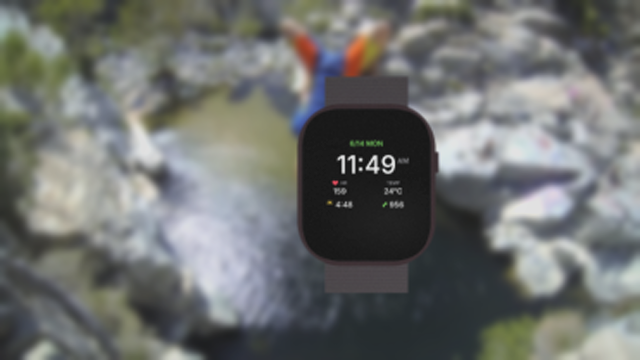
11:49
